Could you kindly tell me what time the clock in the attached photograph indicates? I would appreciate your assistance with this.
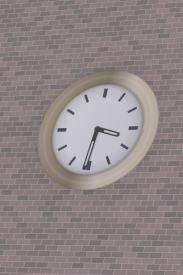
3:31
